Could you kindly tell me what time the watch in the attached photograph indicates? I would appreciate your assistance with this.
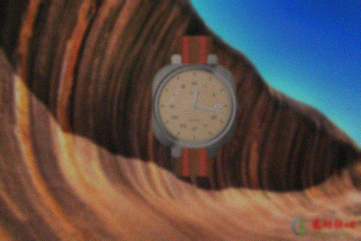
12:17
